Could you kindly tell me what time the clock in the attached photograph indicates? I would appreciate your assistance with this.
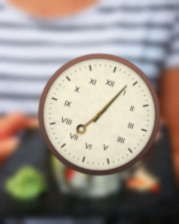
7:04
